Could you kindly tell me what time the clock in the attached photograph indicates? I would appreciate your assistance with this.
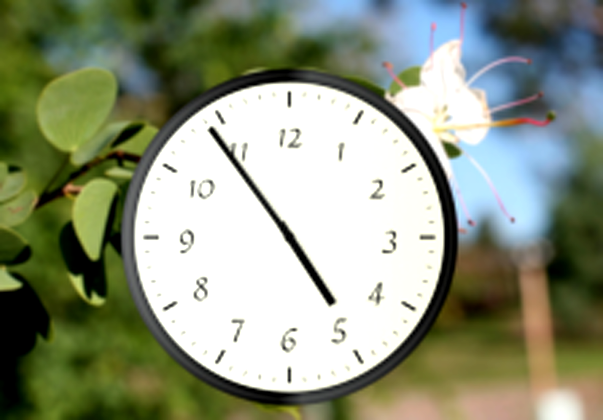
4:54
